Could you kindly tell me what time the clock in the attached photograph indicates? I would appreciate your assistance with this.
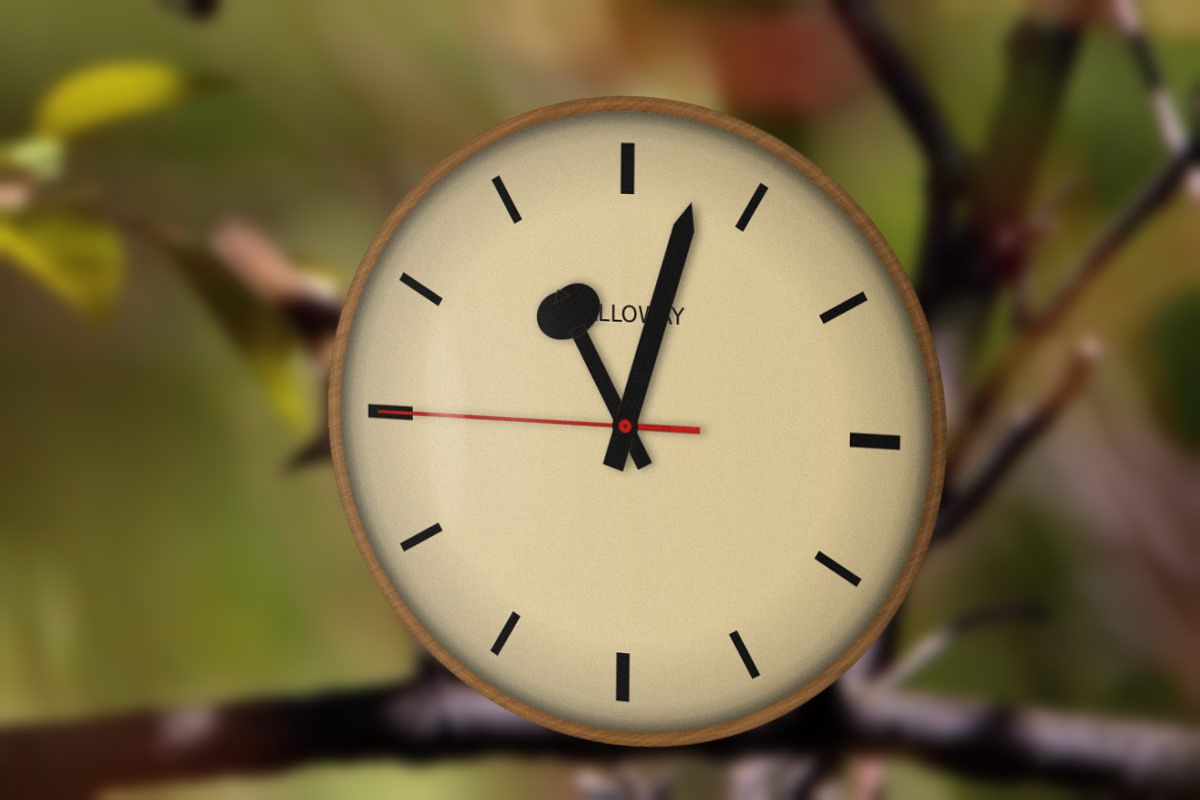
11:02:45
